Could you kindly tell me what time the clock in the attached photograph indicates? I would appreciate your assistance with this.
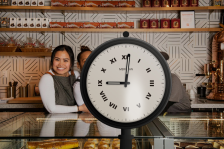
9:01
